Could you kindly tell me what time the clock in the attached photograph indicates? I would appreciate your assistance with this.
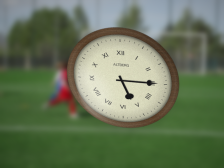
5:15
